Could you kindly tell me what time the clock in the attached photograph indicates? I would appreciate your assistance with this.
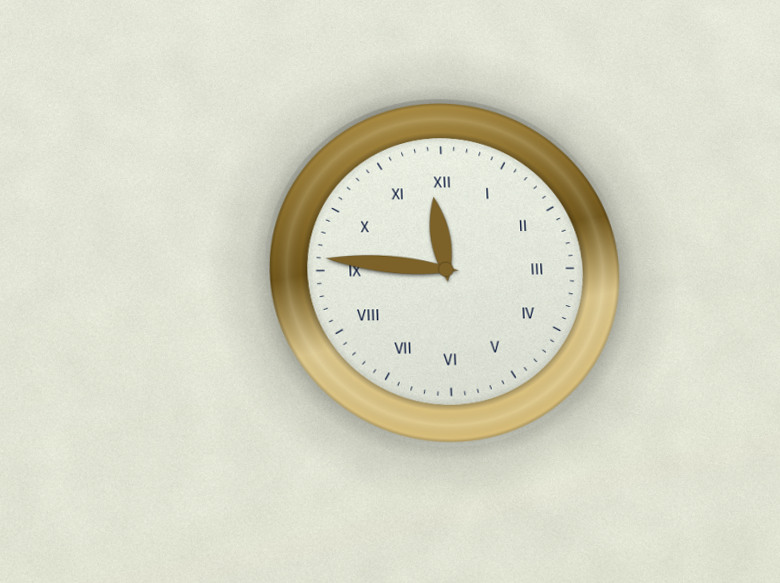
11:46
